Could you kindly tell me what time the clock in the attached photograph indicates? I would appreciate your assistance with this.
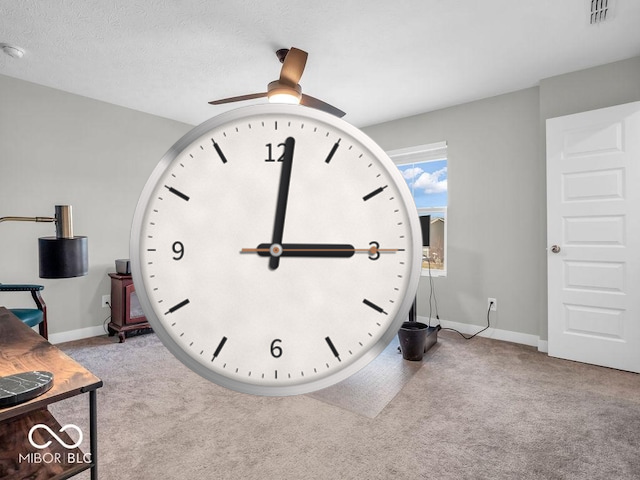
3:01:15
